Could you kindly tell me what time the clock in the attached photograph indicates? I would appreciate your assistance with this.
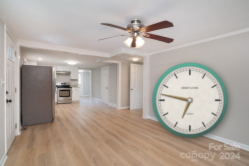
6:47
